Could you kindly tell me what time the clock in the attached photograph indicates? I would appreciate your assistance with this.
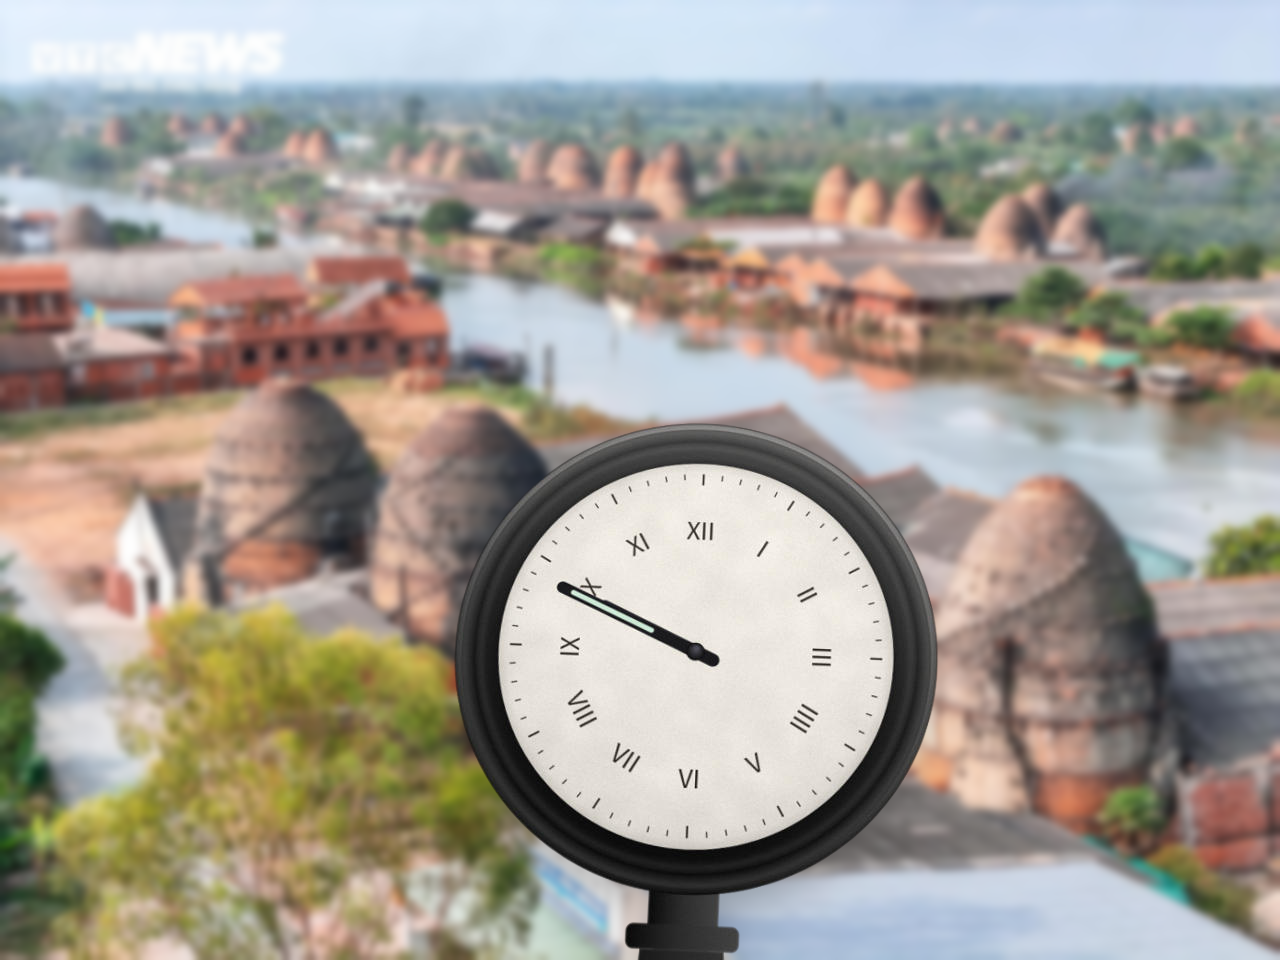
9:49
